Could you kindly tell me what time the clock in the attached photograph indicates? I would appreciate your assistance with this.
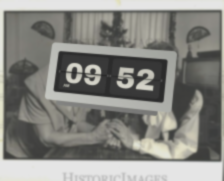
9:52
